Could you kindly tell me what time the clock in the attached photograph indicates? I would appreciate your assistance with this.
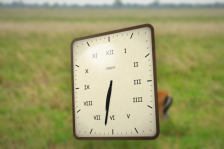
6:32
